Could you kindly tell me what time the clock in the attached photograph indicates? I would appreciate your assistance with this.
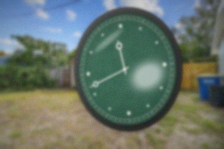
11:42
